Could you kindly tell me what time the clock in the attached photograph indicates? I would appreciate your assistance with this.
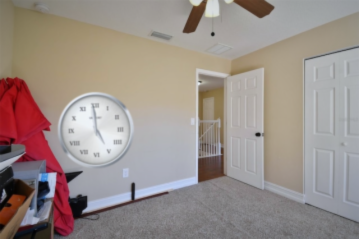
4:59
